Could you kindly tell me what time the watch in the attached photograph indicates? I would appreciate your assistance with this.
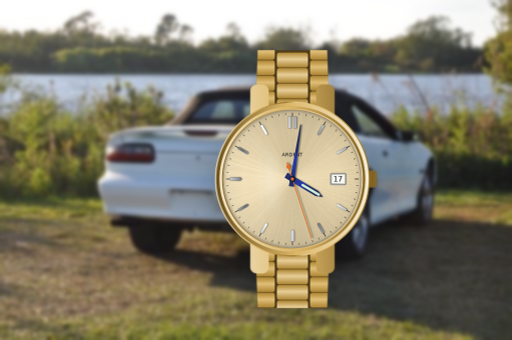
4:01:27
